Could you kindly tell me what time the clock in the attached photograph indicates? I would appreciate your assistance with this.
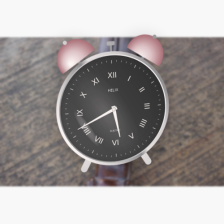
5:41
